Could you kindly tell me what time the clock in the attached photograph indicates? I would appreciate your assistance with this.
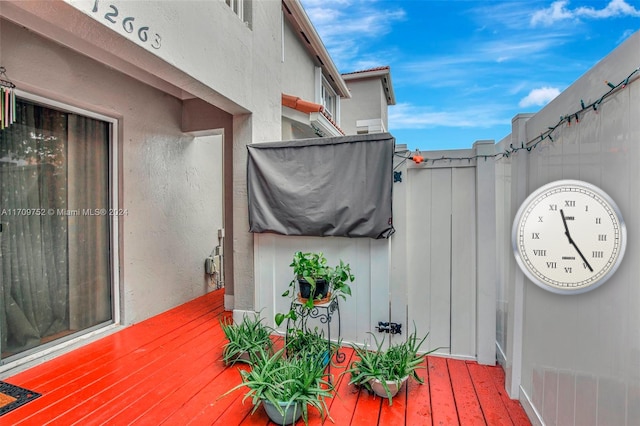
11:24
